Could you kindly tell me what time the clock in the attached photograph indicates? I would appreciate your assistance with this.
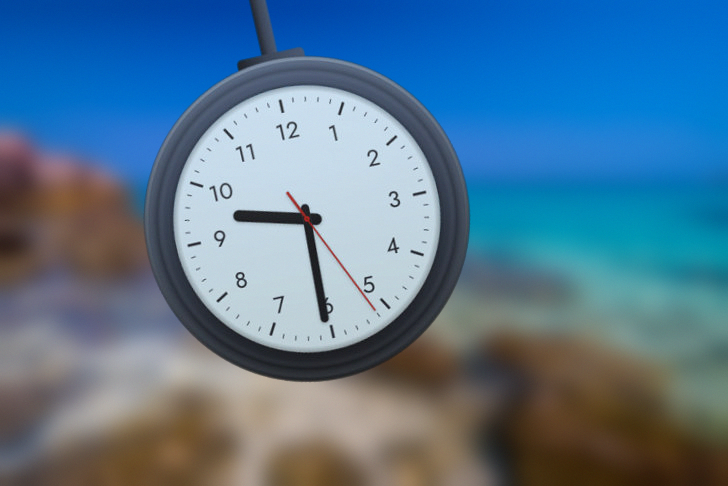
9:30:26
